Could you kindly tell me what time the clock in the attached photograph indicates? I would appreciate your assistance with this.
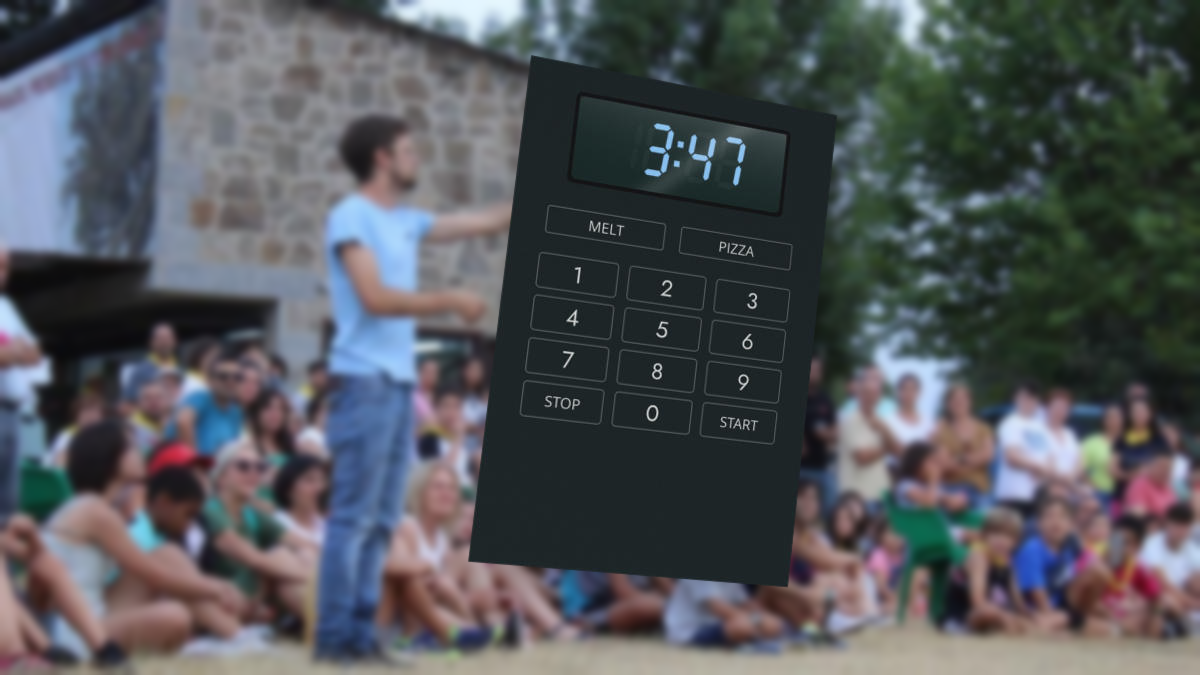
3:47
